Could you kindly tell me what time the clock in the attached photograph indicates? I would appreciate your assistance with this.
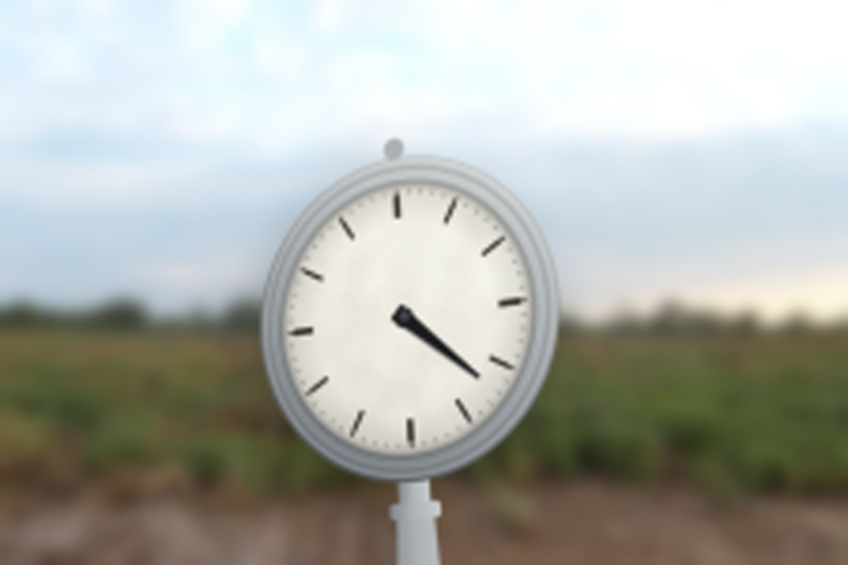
4:22
